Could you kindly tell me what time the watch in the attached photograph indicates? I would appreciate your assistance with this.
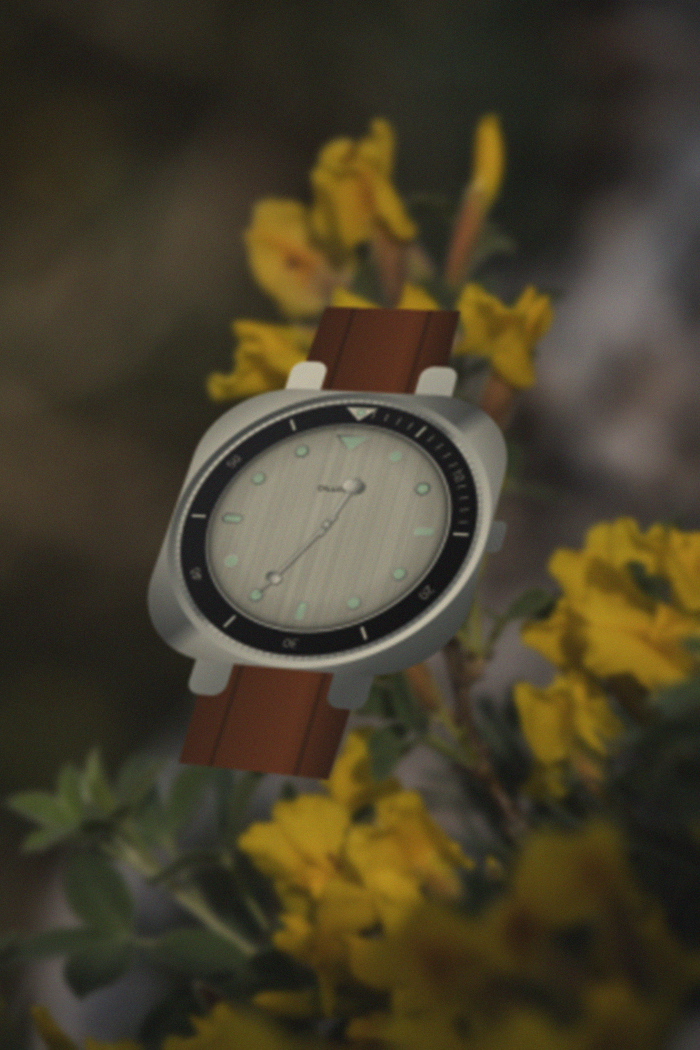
12:35
